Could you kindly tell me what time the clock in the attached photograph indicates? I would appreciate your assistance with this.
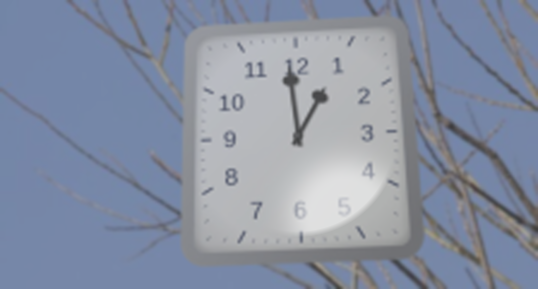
12:59
